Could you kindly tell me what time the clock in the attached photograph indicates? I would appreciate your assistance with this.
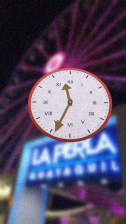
11:34
